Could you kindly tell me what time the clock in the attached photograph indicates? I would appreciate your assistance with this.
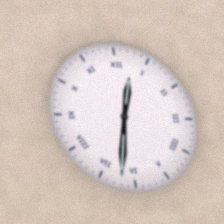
12:32
